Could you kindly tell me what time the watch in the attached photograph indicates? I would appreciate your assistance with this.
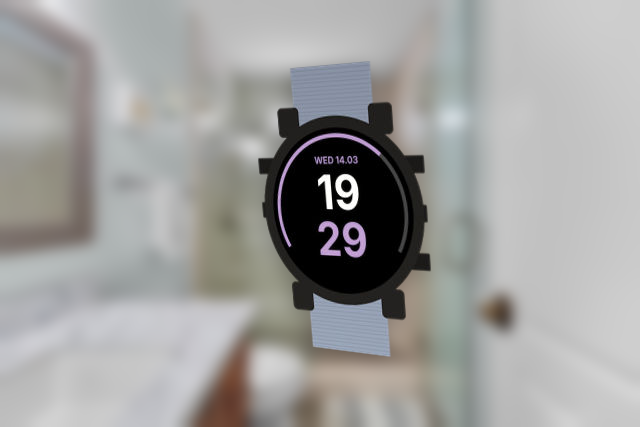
19:29
